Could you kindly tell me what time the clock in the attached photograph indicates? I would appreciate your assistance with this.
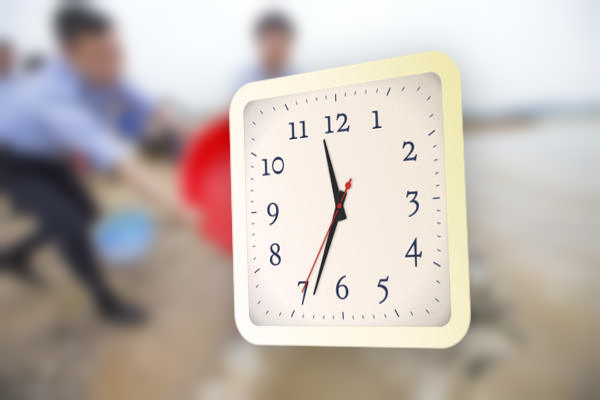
11:33:35
